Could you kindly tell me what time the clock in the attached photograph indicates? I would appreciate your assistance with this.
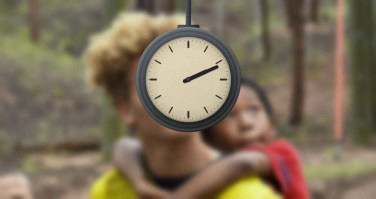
2:11
